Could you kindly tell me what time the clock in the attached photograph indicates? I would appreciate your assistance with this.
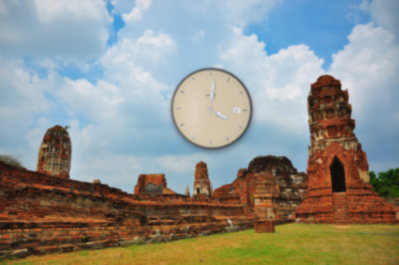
4:01
